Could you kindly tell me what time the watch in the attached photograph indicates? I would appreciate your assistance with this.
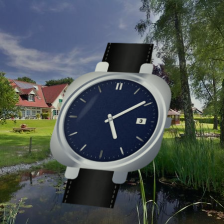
5:09
